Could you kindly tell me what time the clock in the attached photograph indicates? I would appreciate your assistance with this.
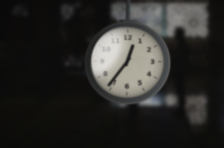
12:36
